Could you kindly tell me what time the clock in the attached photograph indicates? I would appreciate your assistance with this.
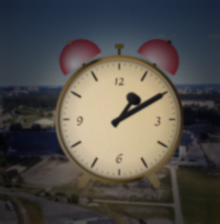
1:10
